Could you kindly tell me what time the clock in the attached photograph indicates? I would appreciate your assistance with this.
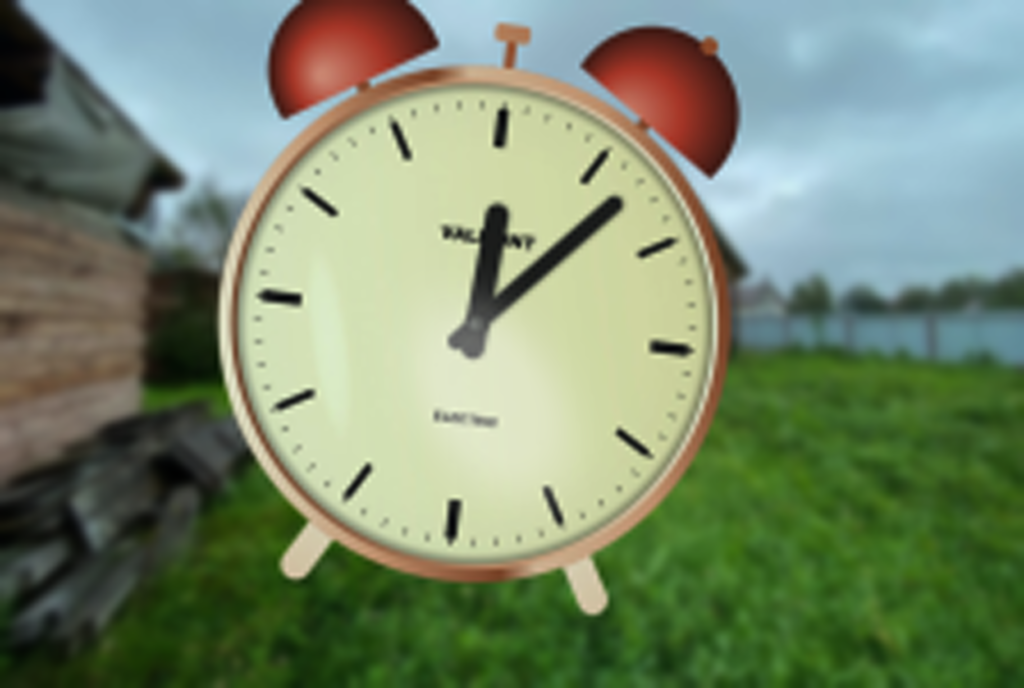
12:07
